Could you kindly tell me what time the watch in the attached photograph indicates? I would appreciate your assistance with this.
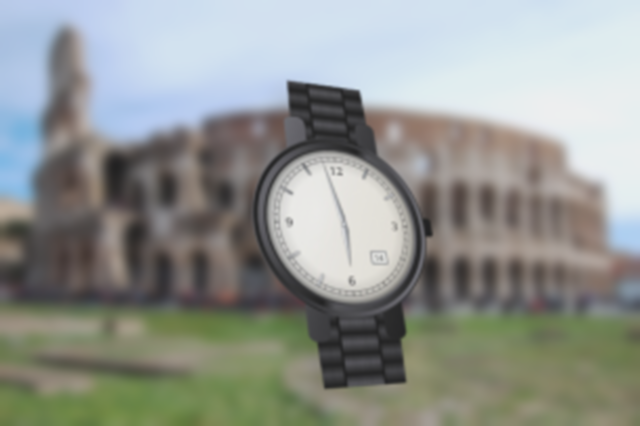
5:58
